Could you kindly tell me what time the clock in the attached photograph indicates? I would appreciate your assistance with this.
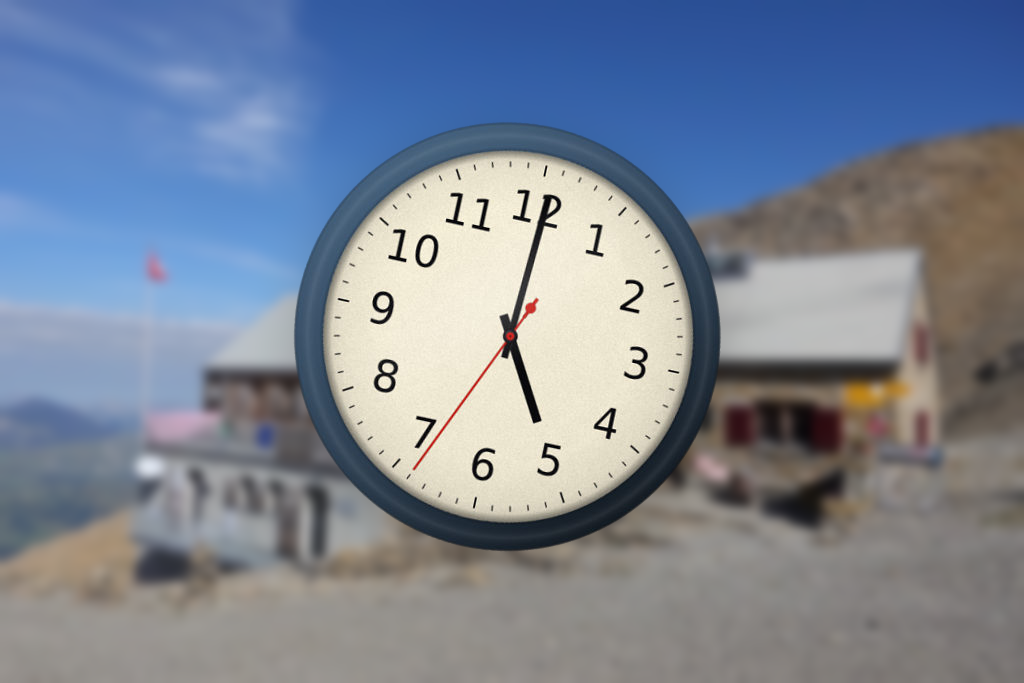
5:00:34
